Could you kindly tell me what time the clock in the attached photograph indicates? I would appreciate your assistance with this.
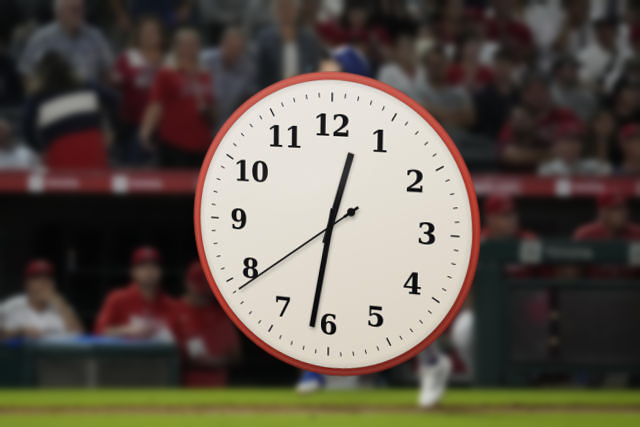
12:31:39
